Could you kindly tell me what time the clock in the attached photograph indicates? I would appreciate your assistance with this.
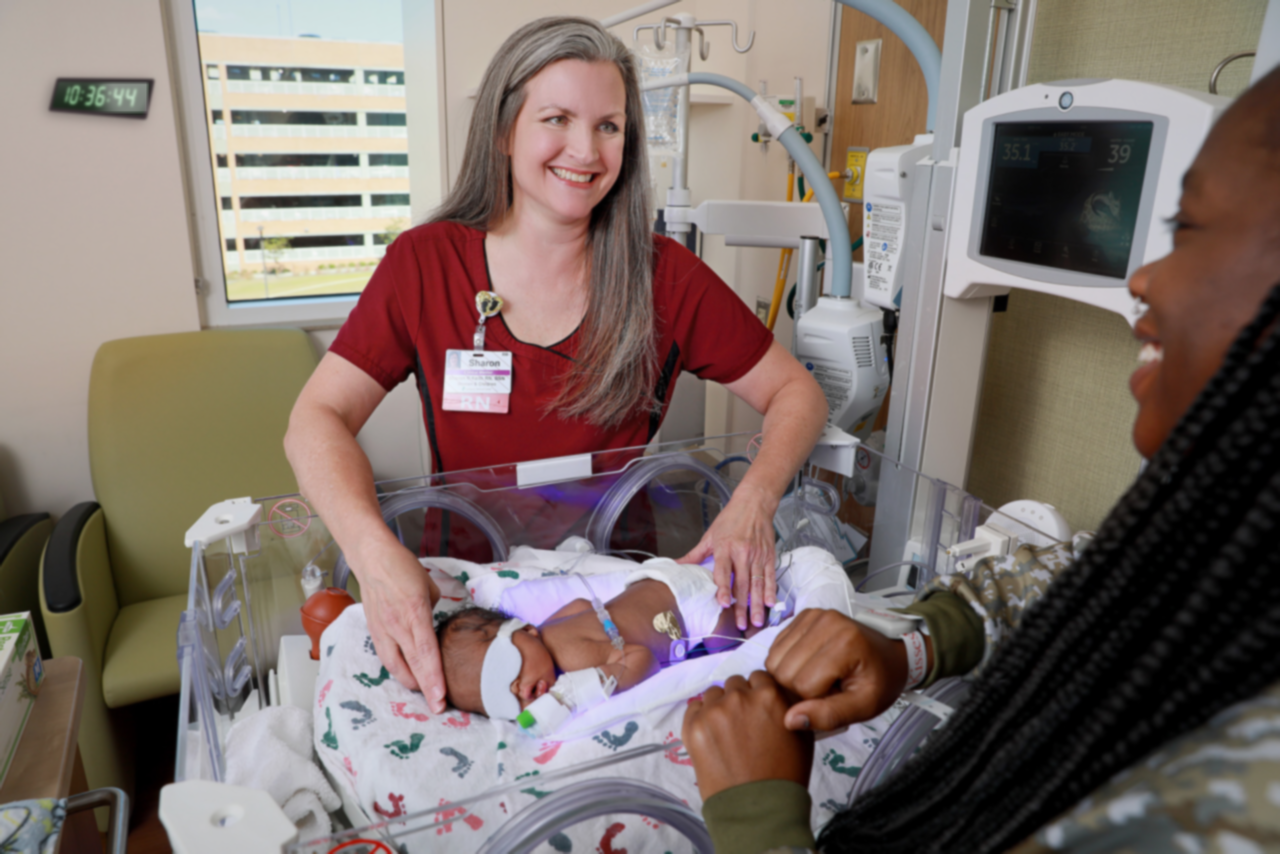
10:36:44
